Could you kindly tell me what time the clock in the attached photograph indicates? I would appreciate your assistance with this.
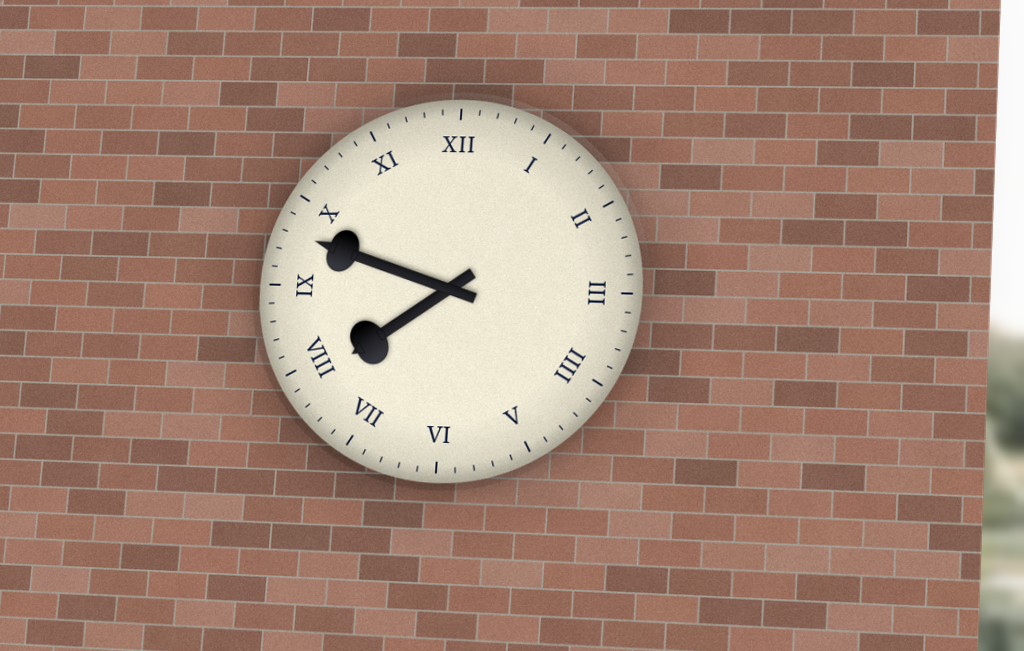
7:48
